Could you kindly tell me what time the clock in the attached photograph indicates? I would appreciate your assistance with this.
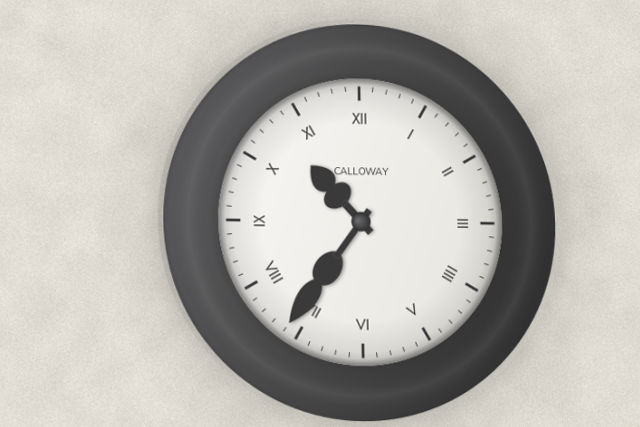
10:36
